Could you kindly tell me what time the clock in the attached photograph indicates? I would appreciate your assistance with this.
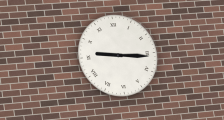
9:16
